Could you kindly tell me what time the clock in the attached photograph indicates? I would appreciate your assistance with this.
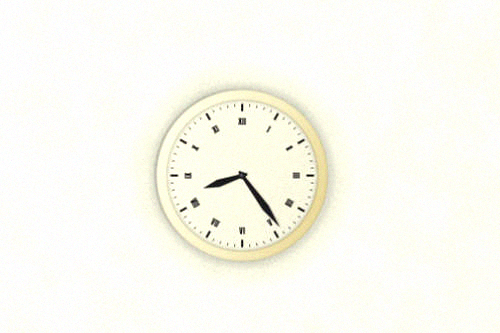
8:24
